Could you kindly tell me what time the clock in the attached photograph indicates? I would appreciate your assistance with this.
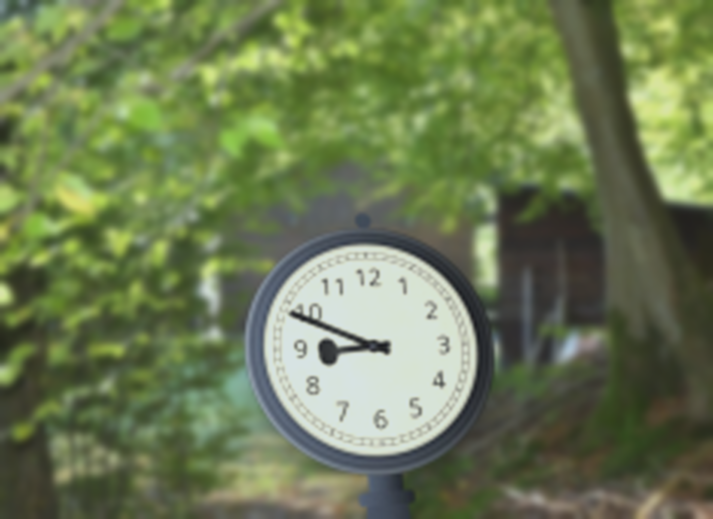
8:49
